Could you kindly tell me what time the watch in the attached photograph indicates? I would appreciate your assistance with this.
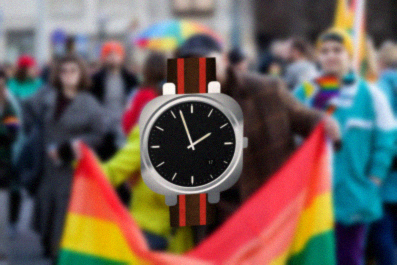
1:57
